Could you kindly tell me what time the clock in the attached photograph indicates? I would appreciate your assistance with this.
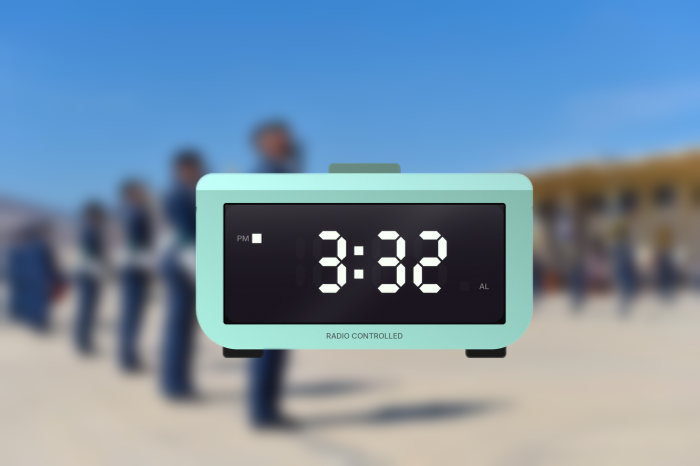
3:32
